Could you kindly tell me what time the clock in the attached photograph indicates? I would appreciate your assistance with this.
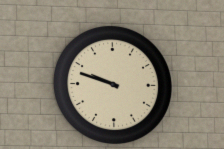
9:48
